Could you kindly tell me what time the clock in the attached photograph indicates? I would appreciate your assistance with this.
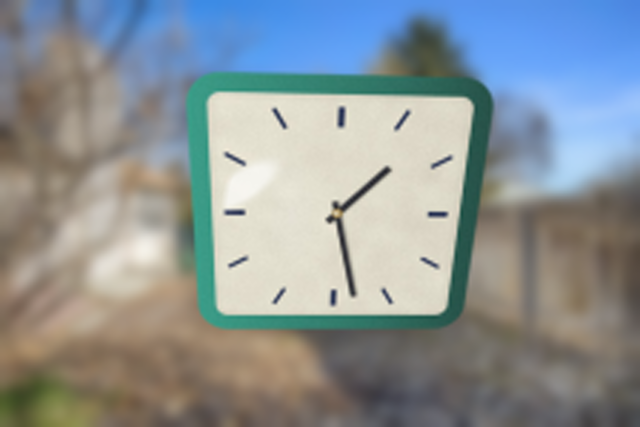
1:28
